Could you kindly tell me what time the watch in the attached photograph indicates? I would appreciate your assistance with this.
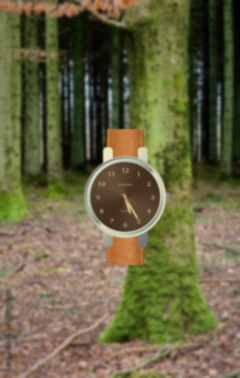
5:25
